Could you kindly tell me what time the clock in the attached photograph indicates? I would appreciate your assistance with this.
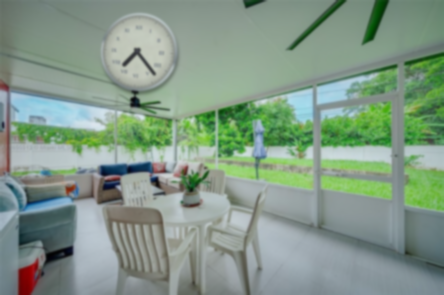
7:23
